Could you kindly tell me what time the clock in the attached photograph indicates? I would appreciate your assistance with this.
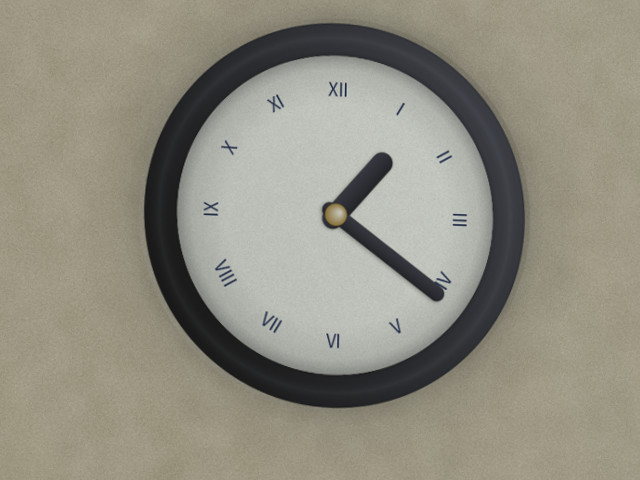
1:21
